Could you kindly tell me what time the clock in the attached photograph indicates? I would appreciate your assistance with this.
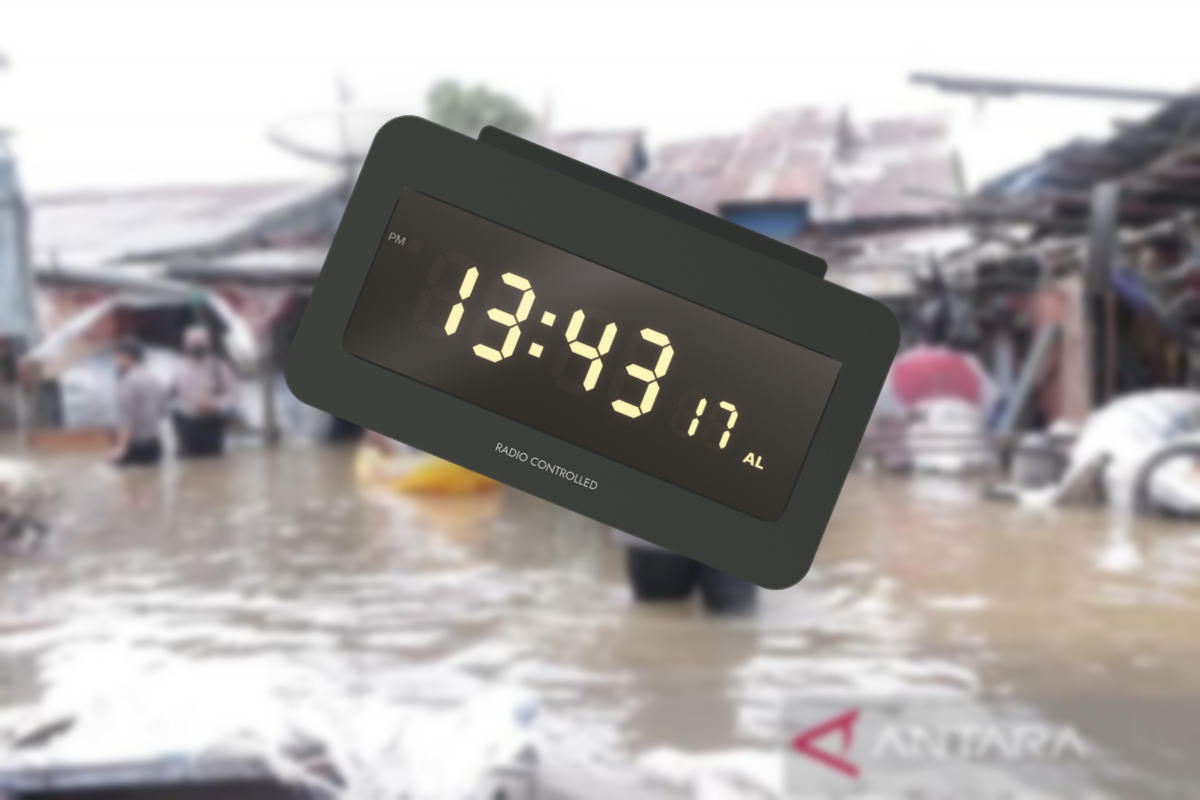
13:43:17
